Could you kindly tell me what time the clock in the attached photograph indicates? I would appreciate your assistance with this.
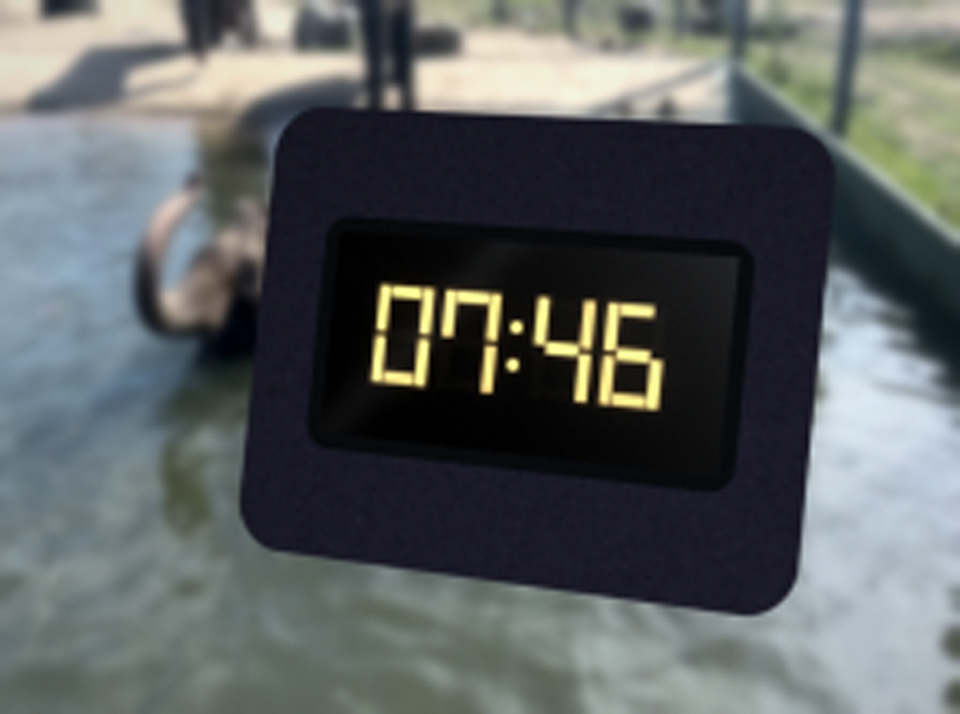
7:46
